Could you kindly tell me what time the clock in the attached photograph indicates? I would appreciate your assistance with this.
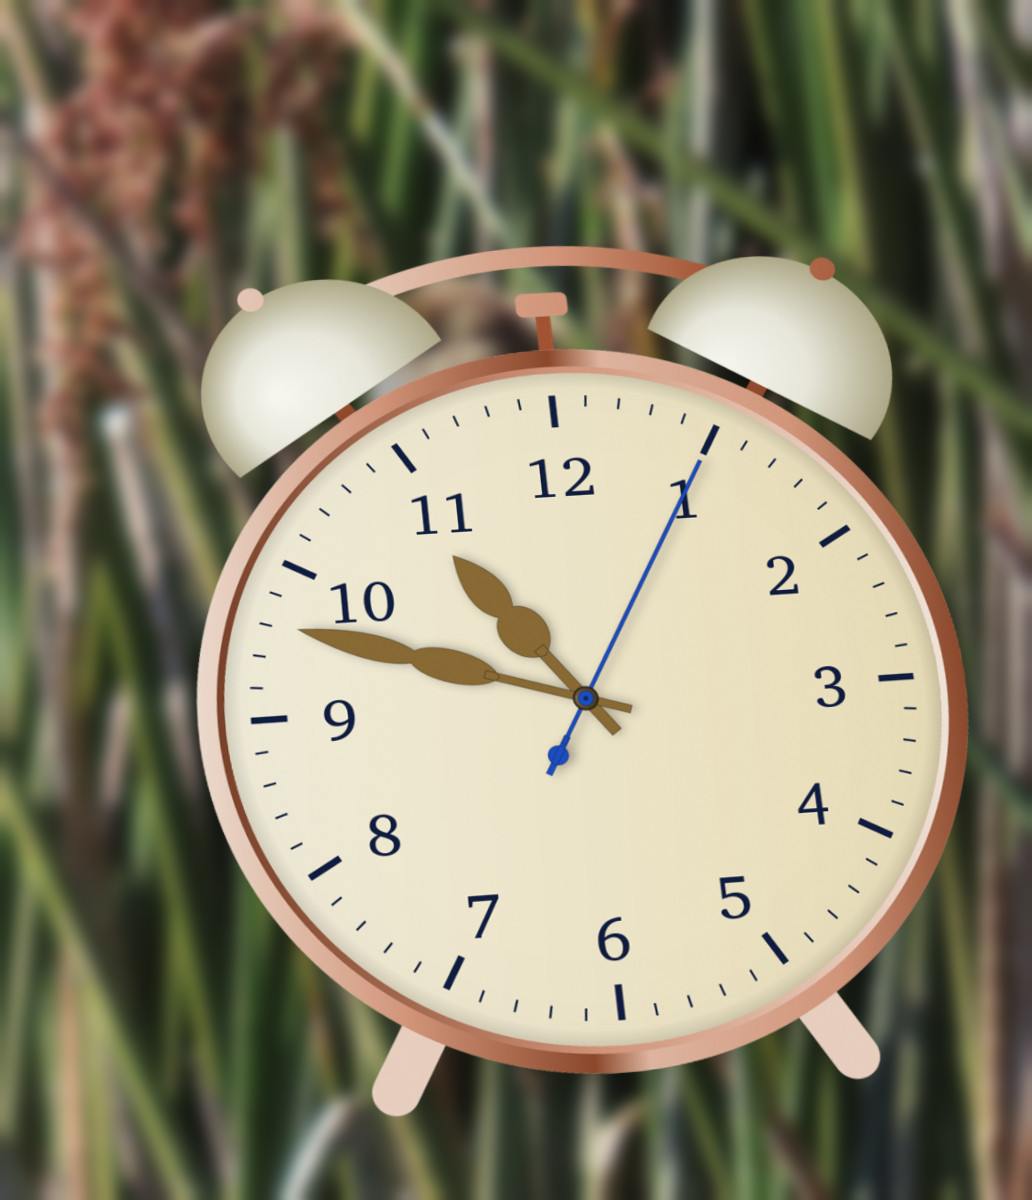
10:48:05
